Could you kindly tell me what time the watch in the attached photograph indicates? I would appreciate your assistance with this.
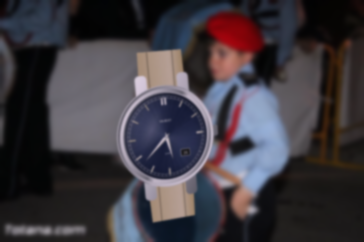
5:38
